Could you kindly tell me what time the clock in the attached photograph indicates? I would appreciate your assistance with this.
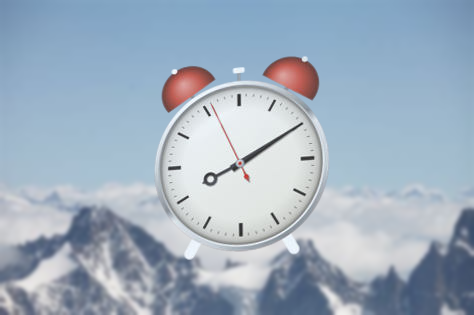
8:09:56
